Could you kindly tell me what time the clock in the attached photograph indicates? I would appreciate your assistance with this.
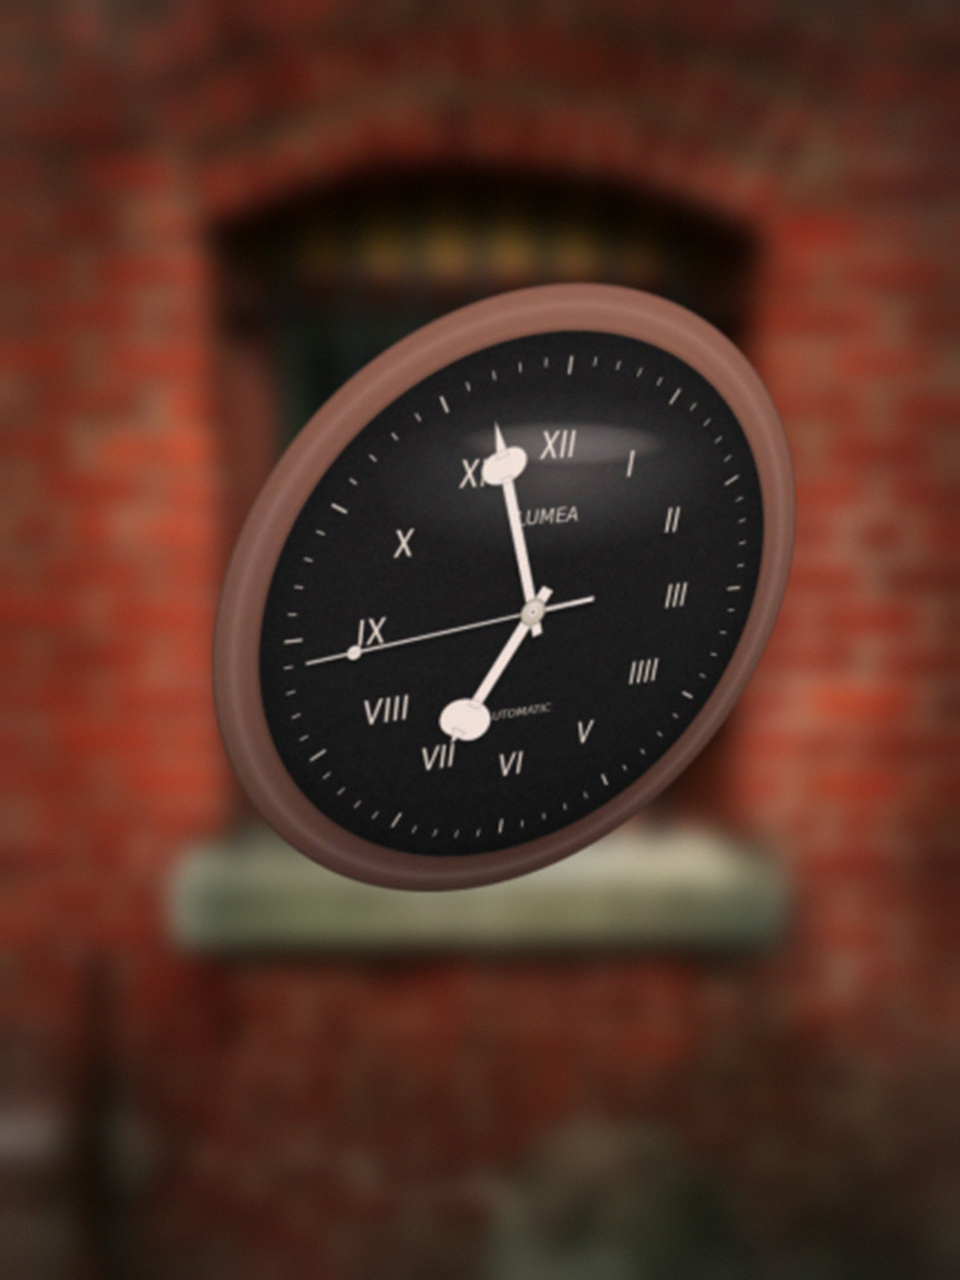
6:56:44
